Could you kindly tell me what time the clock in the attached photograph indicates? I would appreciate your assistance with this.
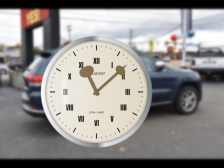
11:08
